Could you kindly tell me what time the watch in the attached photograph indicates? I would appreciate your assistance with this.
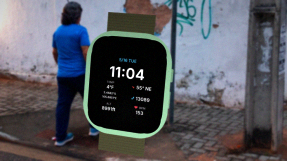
11:04
